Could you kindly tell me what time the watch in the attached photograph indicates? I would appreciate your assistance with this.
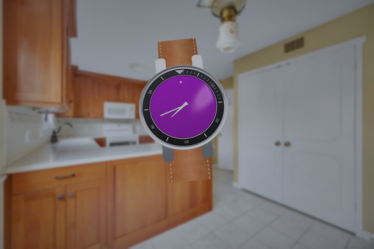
7:42
